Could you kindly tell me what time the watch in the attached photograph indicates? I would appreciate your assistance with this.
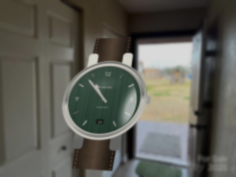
10:53
